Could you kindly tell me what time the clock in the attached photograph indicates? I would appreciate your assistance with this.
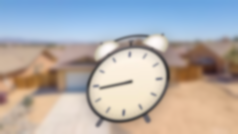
8:44
